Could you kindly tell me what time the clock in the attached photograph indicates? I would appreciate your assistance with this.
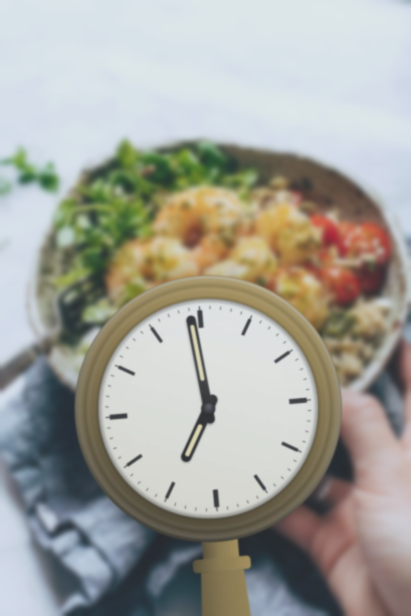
6:59
